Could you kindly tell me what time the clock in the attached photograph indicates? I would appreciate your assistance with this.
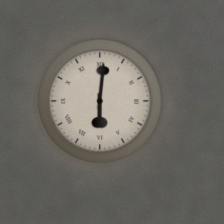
6:01
